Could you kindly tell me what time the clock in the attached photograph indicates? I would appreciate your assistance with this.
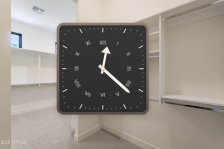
12:22
